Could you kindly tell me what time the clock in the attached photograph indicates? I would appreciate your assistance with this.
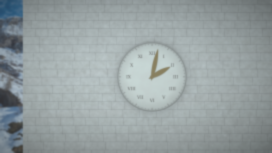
2:02
